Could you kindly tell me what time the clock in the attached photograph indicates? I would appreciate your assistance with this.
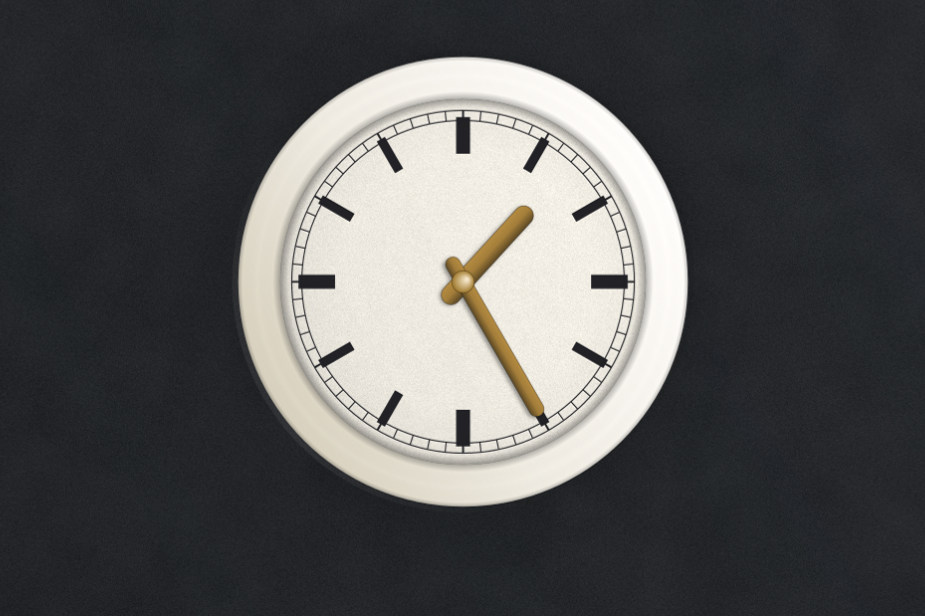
1:25
